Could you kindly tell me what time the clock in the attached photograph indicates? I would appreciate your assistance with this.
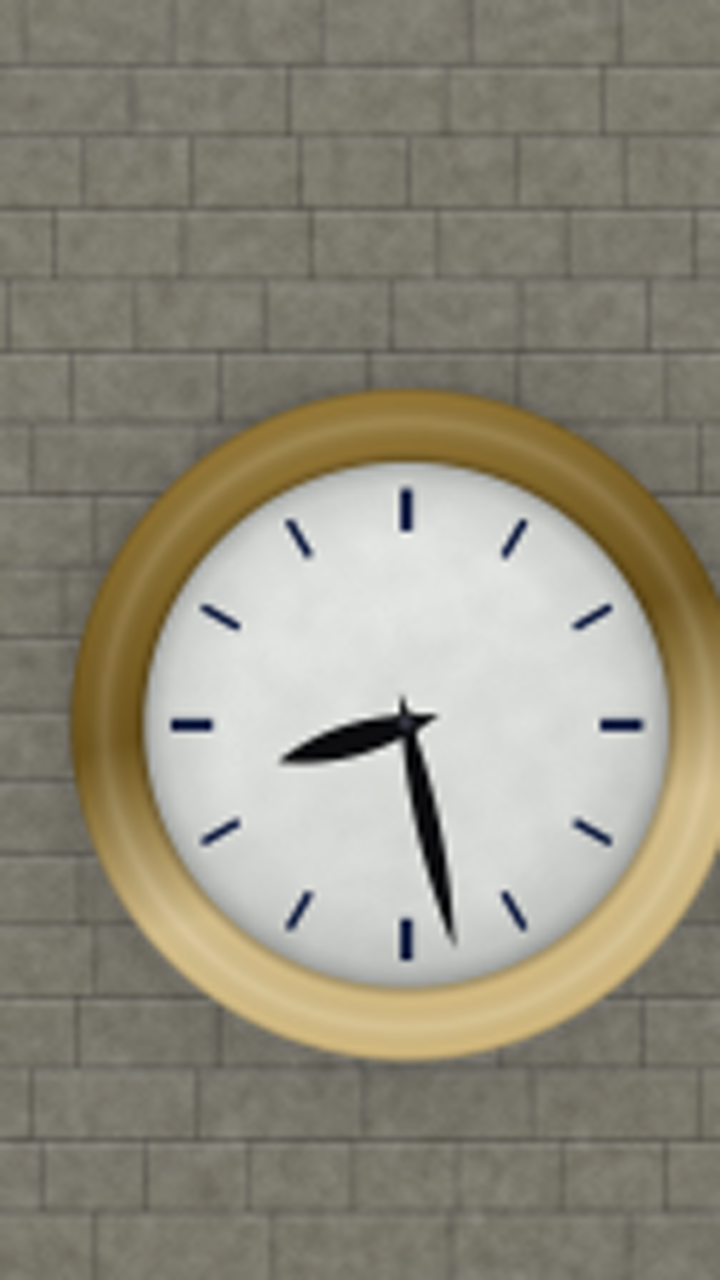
8:28
